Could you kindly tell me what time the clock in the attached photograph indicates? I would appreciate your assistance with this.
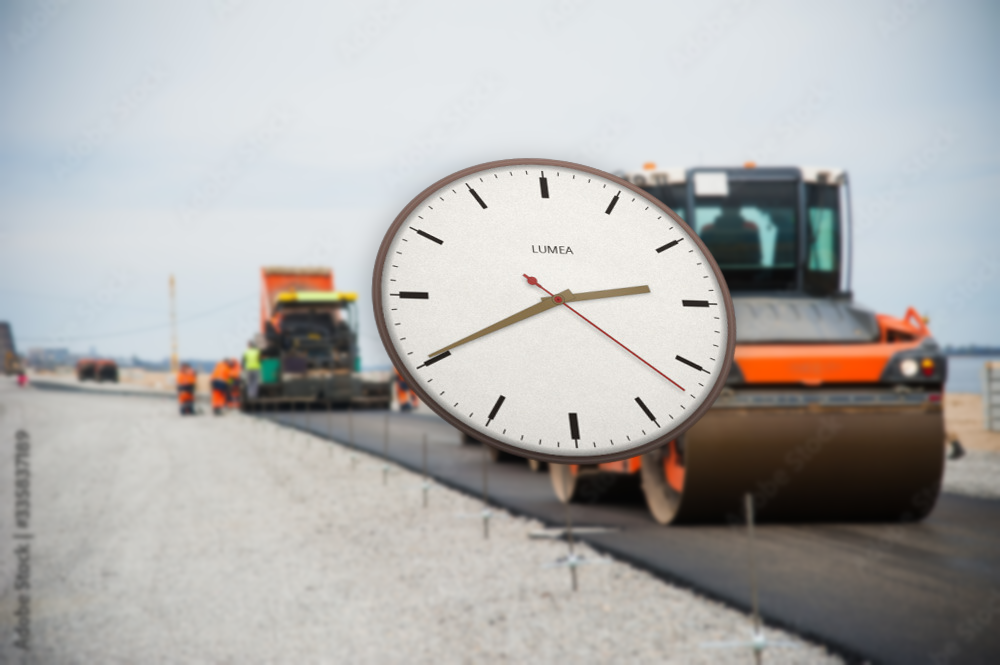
2:40:22
